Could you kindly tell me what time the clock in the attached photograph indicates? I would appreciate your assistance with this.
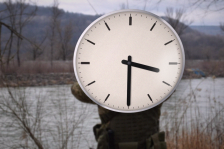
3:30
